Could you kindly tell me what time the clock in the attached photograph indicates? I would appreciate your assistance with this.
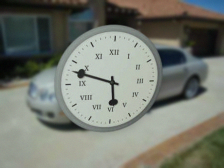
5:48
